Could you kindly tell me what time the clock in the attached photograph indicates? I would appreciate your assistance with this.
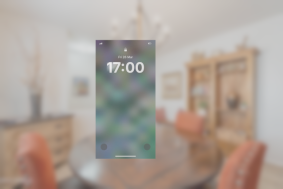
17:00
